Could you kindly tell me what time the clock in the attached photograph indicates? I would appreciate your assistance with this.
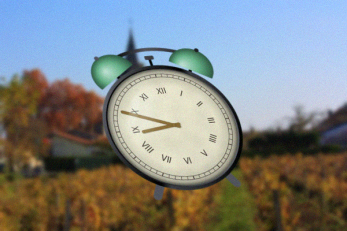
8:49
